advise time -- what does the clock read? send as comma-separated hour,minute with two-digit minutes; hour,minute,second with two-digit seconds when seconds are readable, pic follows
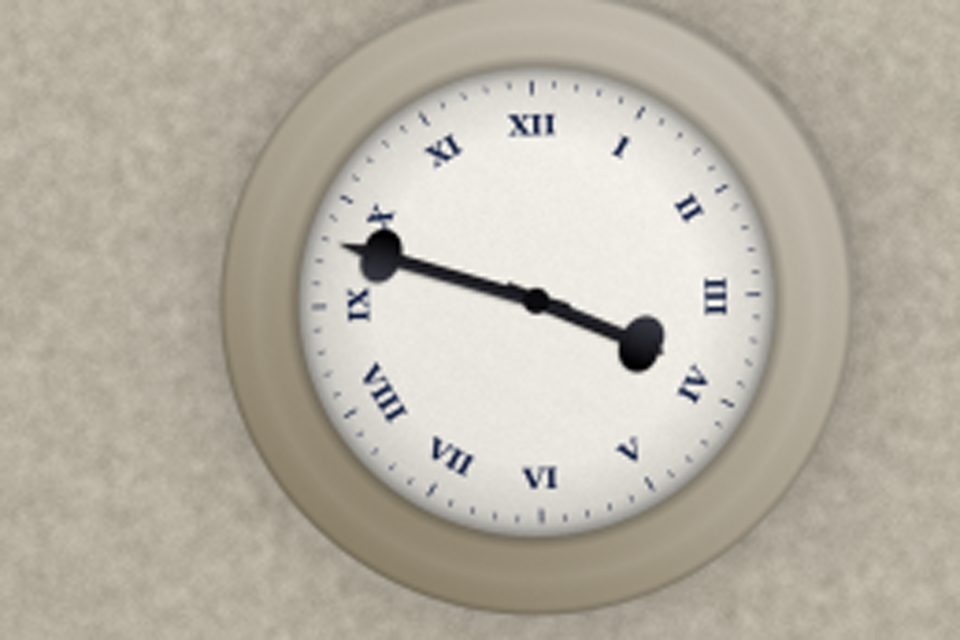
3,48
